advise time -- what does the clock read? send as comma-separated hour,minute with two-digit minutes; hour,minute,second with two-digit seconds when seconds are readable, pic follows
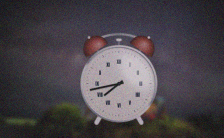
7,43
